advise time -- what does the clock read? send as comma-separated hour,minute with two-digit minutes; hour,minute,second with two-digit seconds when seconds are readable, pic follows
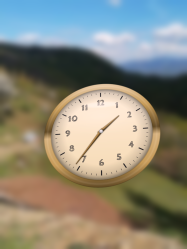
1,36
